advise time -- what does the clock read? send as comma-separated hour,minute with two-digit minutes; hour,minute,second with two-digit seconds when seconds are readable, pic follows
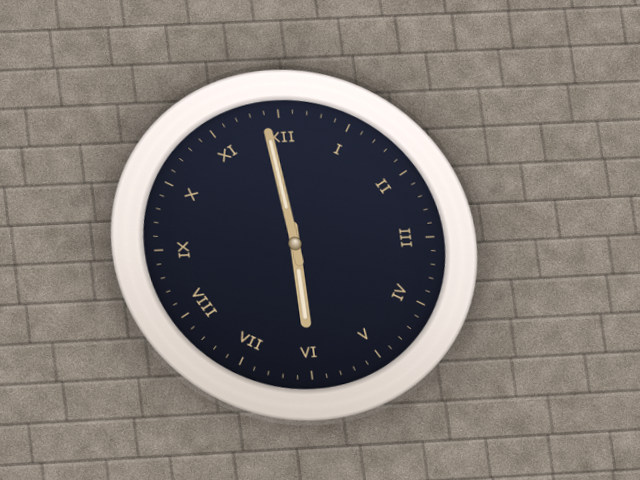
5,59
